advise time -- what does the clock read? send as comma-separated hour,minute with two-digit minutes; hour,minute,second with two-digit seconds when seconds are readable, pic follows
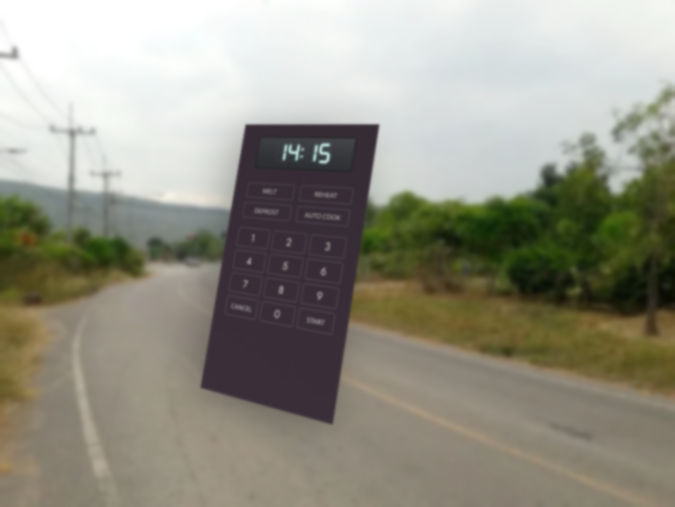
14,15
